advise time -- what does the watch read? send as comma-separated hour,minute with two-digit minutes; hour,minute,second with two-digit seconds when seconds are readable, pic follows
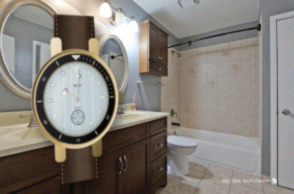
10,01
